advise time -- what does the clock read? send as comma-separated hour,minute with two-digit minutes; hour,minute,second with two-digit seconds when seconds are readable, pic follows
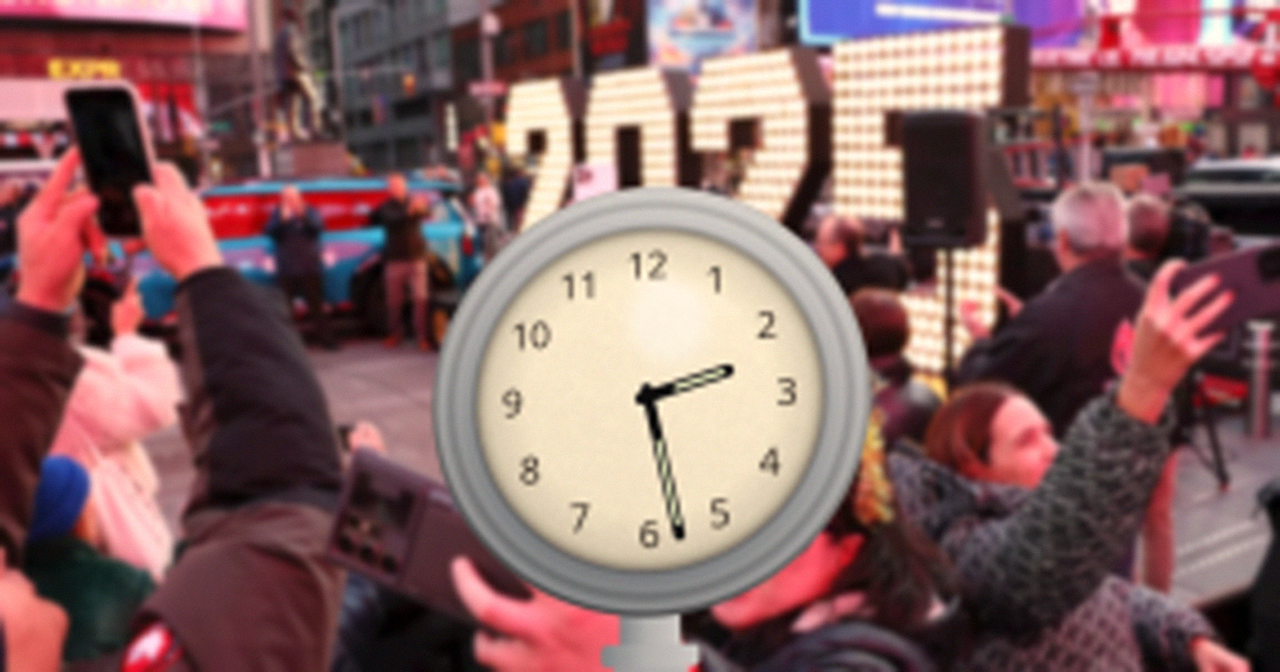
2,28
